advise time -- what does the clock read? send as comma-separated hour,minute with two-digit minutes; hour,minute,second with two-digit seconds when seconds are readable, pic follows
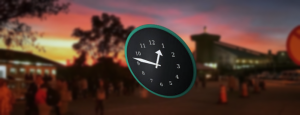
12,47
